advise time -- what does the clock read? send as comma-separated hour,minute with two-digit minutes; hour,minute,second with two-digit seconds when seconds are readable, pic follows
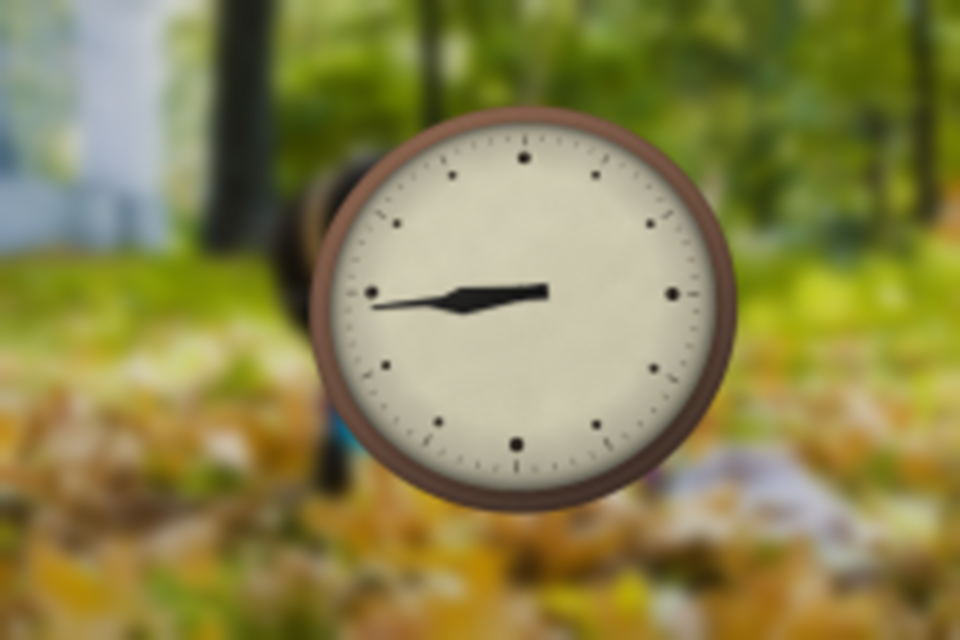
8,44
